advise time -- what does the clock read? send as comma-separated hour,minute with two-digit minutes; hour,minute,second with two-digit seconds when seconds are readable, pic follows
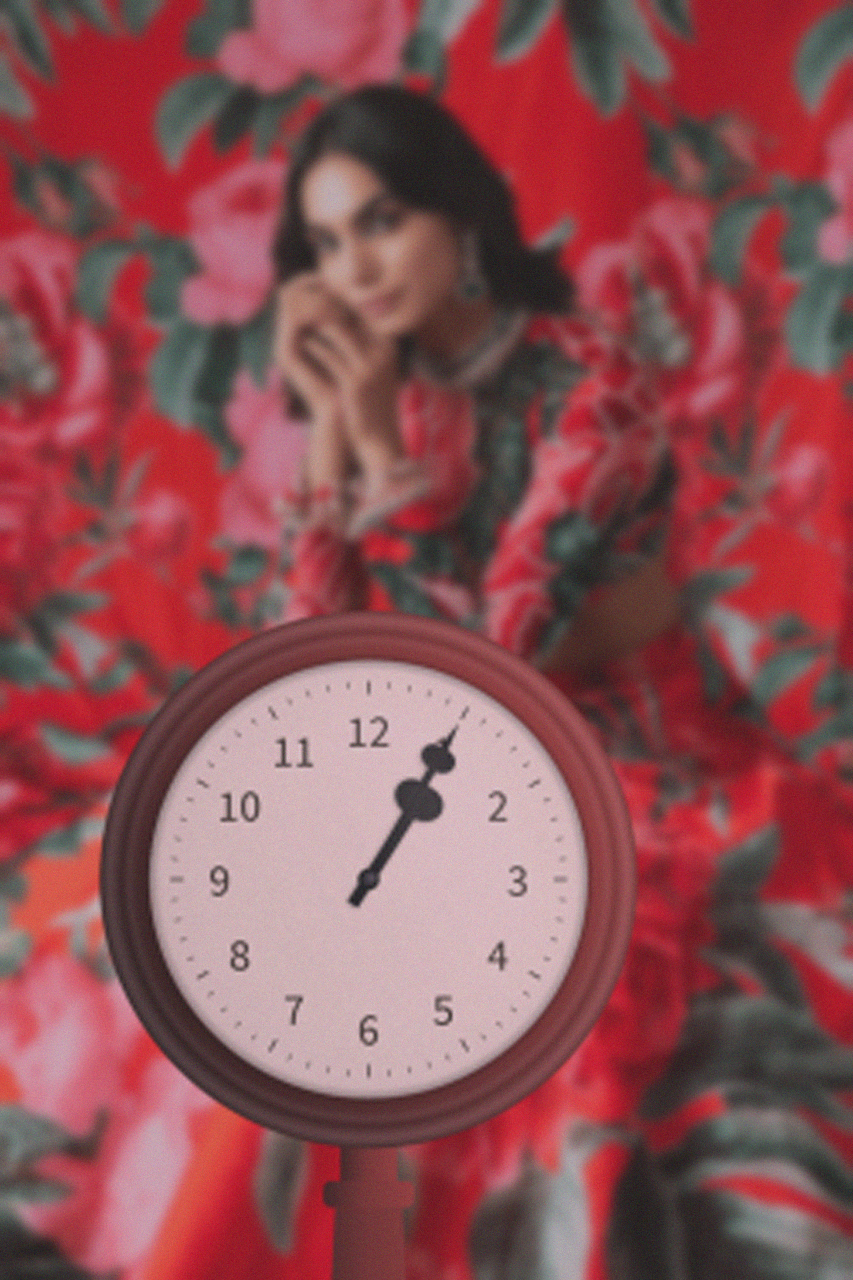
1,05
